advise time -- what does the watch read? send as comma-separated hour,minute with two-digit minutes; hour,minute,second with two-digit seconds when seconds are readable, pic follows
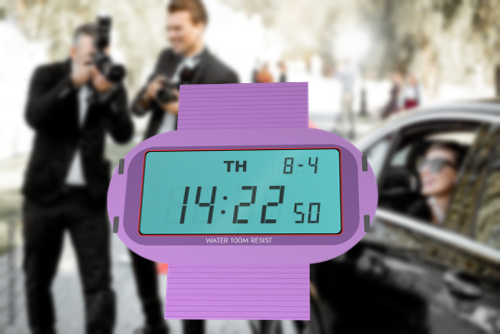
14,22,50
